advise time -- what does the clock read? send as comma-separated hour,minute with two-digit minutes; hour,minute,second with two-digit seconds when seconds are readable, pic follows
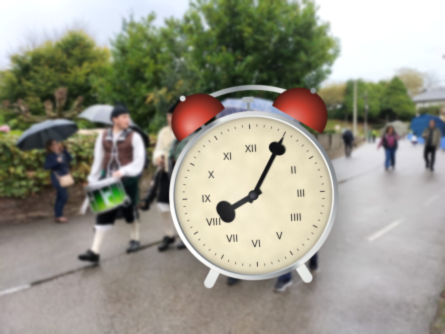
8,05
